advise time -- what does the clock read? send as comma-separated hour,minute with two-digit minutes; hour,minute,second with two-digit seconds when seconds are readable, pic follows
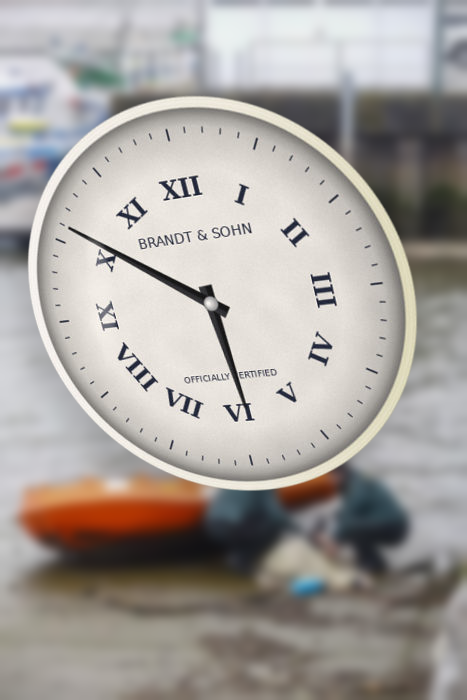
5,51
